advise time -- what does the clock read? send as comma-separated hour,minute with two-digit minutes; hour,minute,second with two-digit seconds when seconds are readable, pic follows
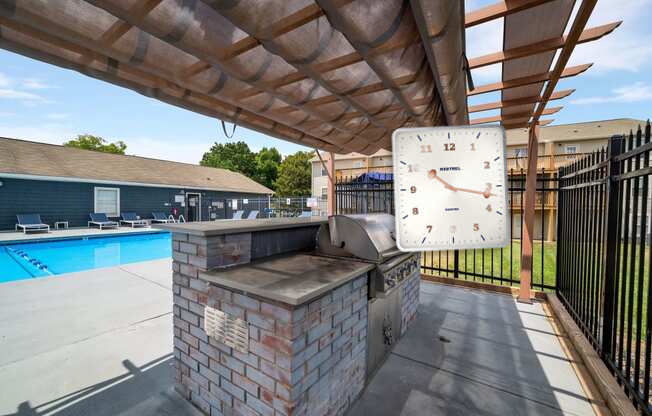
10,17
